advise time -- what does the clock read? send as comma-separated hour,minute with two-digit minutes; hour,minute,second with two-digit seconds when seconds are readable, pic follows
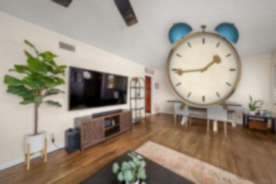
1,44
